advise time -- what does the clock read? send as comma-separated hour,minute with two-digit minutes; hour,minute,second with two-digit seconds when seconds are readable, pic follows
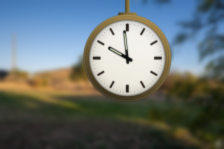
9,59
